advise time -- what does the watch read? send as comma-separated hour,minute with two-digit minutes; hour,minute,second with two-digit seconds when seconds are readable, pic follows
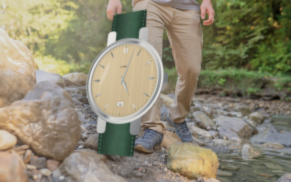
5,03
